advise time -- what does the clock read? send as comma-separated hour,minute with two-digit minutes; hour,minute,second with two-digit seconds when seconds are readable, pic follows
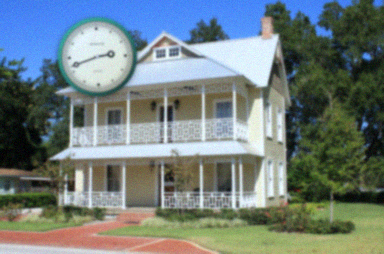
2,42
